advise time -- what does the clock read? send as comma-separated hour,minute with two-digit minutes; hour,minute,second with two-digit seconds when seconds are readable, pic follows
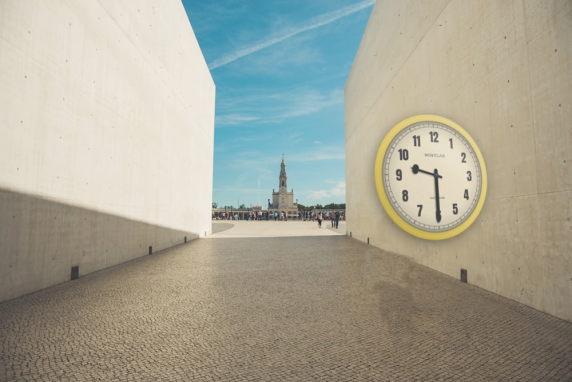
9,30
